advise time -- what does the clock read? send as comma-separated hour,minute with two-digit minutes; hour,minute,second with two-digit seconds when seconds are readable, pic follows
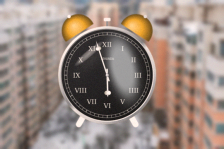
5,57
